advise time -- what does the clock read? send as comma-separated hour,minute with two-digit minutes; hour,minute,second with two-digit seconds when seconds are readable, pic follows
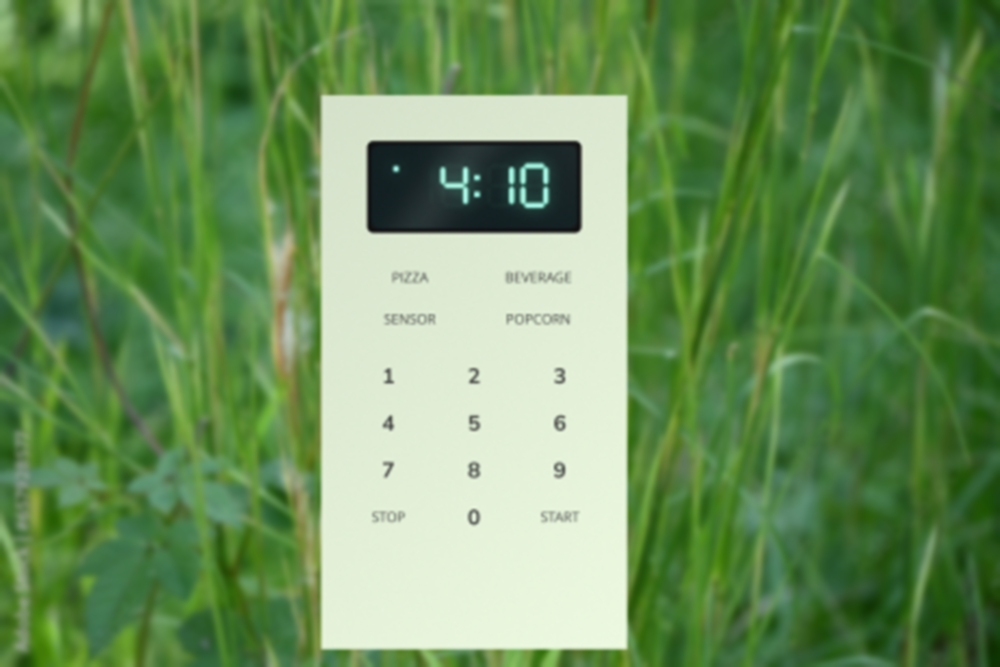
4,10
